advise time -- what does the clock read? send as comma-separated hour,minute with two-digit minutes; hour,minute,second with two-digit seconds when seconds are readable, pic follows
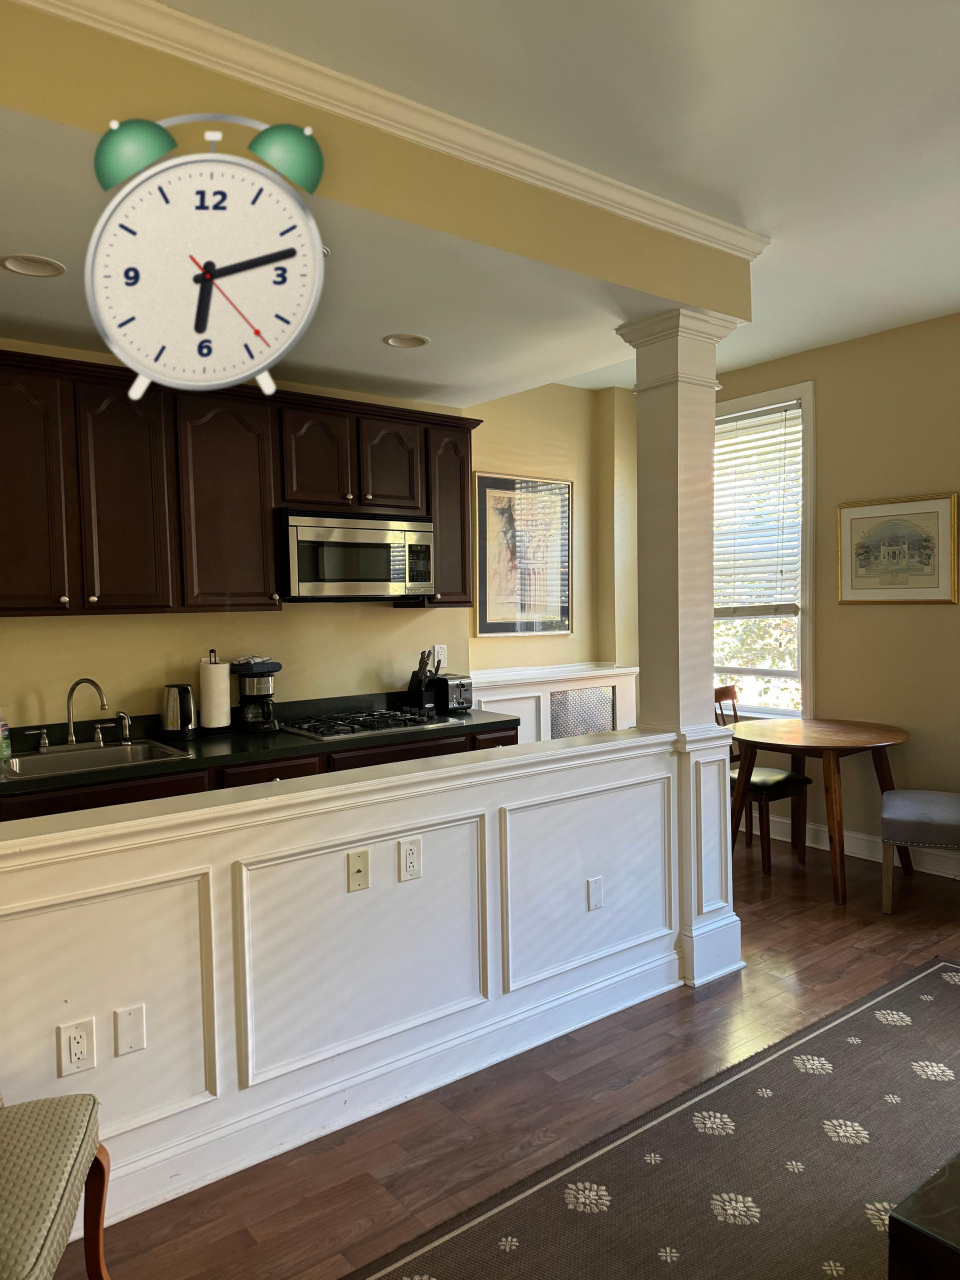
6,12,23
